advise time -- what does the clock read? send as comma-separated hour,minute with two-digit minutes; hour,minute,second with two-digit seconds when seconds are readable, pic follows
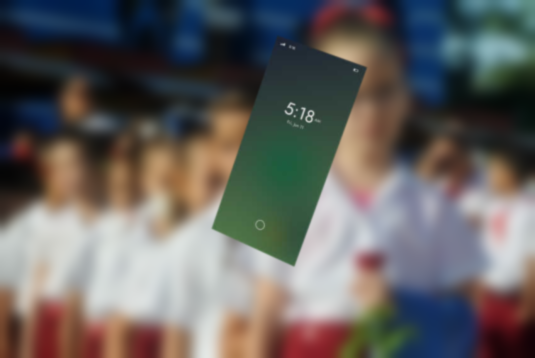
5,18
